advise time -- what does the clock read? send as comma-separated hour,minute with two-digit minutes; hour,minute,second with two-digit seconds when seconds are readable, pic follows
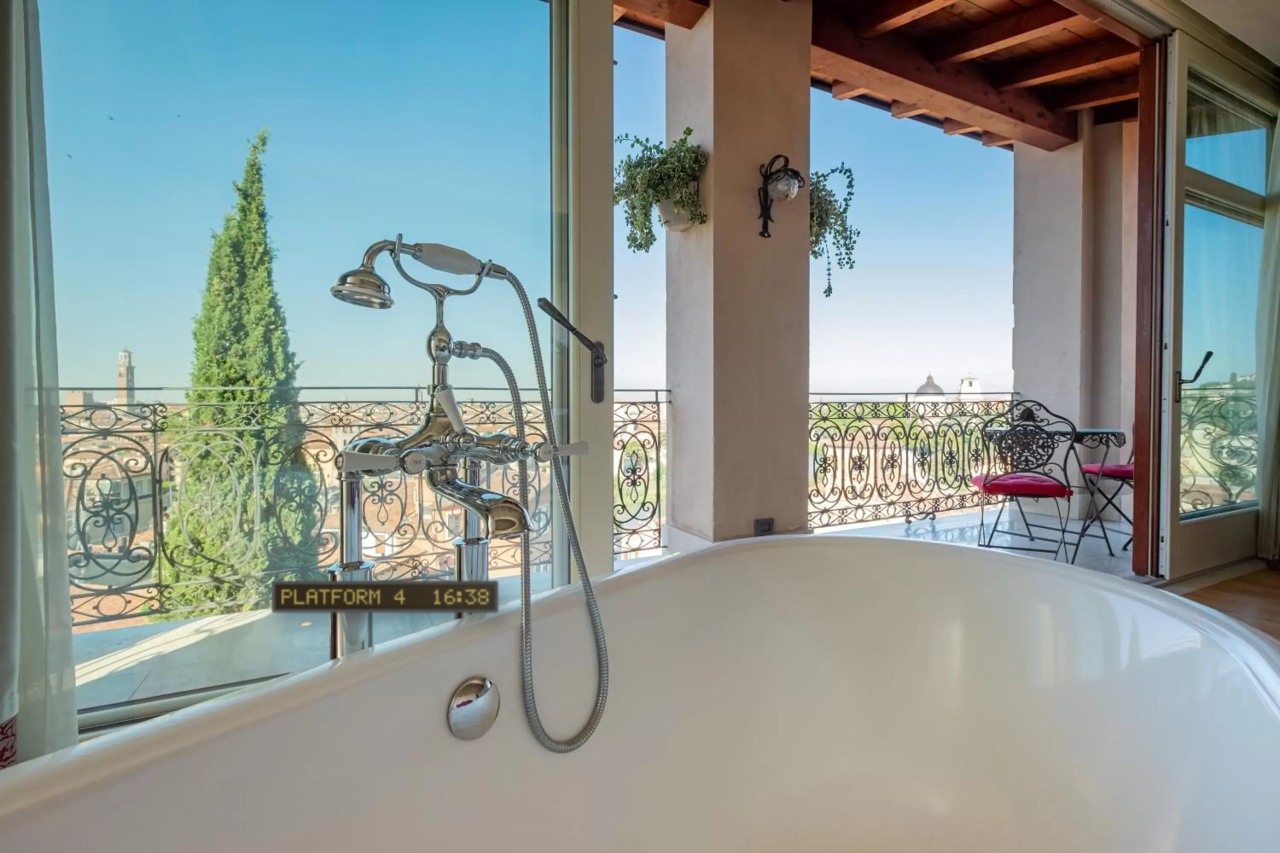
16,38
